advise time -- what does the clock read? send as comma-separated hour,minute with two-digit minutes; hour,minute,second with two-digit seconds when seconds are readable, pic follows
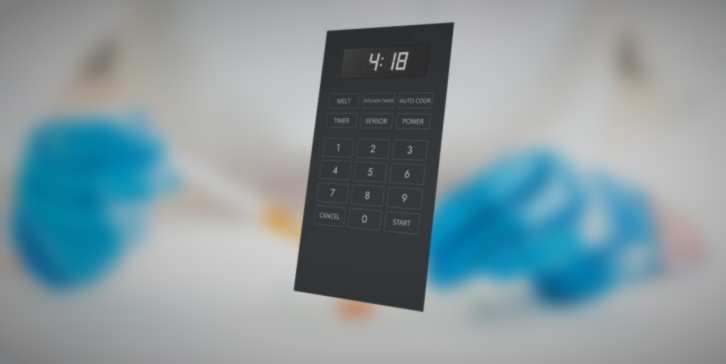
4,18
